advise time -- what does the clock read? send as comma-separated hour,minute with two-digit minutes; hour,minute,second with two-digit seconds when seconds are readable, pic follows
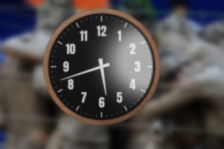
5,42
